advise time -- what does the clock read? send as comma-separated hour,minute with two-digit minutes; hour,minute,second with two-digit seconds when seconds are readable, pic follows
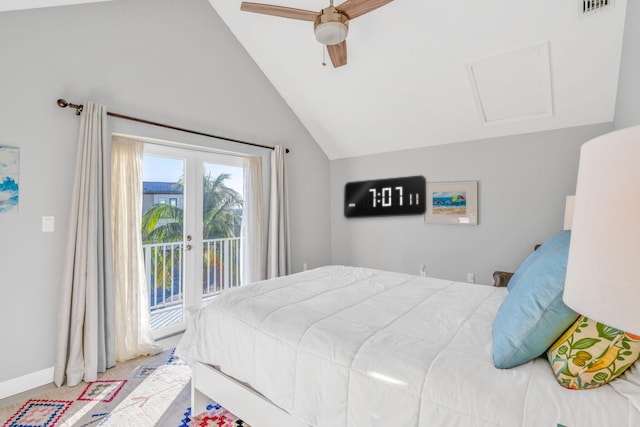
7,07,11
